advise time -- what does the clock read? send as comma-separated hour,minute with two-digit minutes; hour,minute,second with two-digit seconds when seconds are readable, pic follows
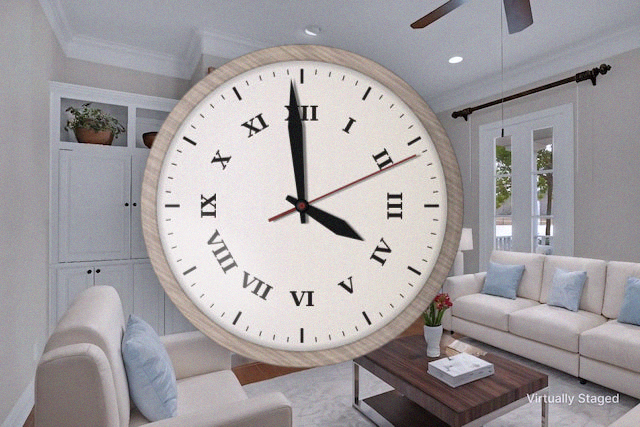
3,59,11
